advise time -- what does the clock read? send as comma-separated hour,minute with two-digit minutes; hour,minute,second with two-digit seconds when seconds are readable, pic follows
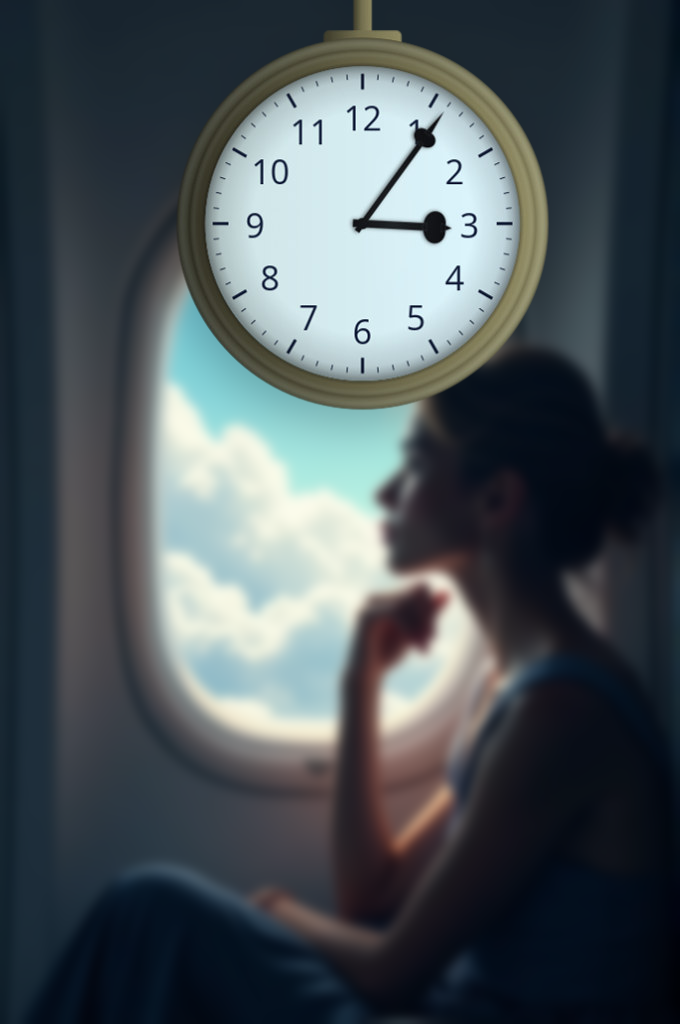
3,06
